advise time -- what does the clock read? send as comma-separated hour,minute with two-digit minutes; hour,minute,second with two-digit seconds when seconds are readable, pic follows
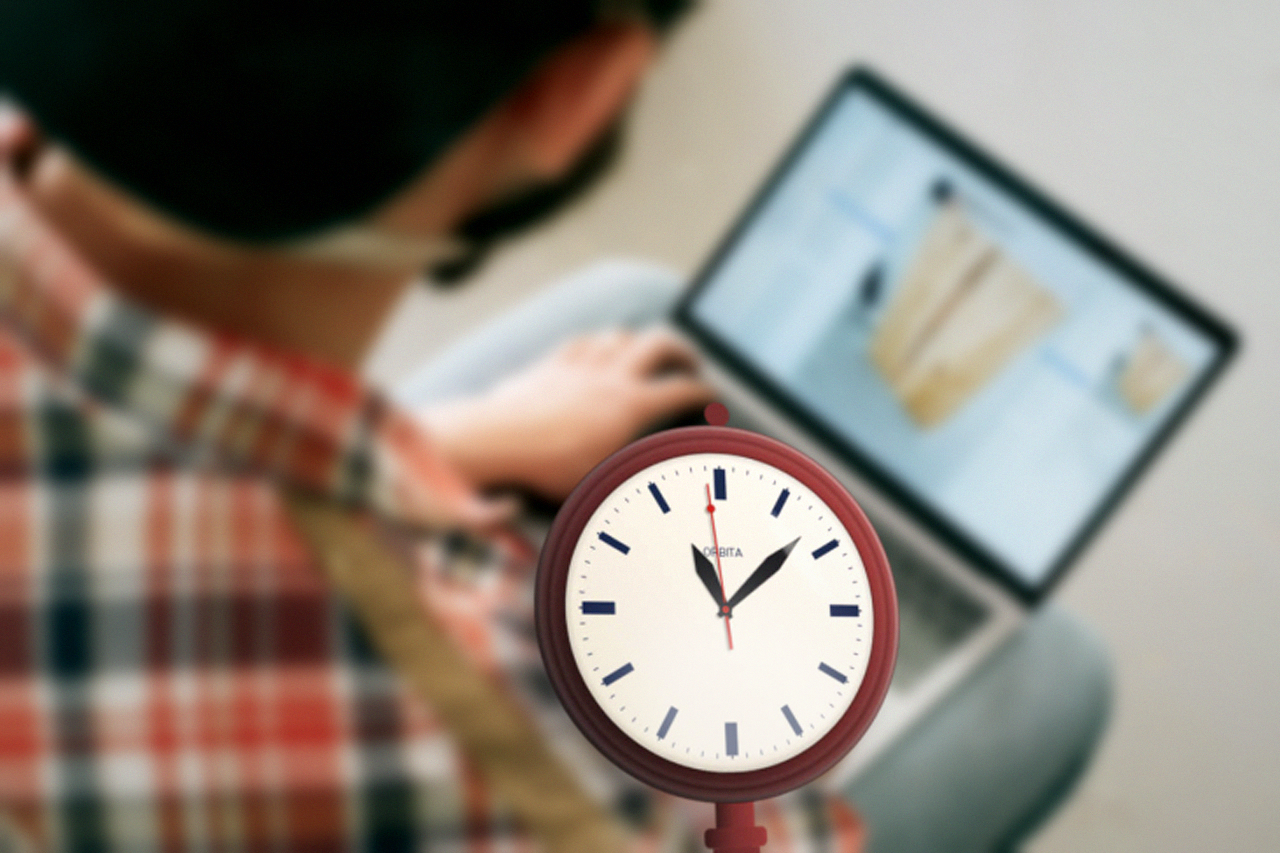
11,07,59
